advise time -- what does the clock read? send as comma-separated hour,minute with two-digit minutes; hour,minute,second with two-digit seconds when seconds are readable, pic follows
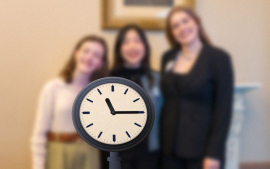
11,15
